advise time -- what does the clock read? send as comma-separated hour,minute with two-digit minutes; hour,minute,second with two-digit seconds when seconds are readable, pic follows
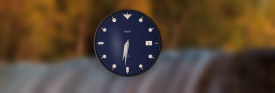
6,31
